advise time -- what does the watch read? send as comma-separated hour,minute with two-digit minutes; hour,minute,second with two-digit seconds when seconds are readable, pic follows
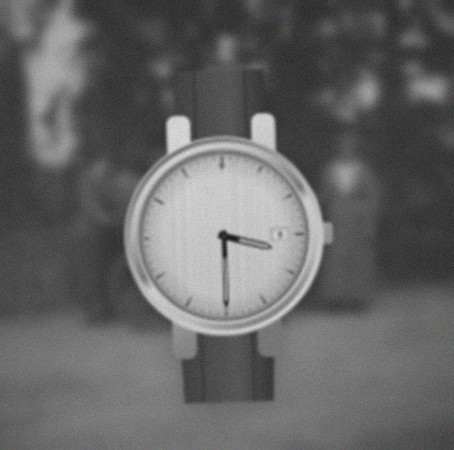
3,30
